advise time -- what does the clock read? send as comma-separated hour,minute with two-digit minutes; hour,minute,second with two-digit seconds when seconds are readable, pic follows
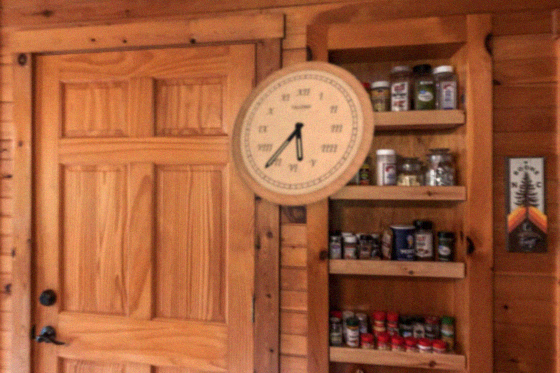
5,36
